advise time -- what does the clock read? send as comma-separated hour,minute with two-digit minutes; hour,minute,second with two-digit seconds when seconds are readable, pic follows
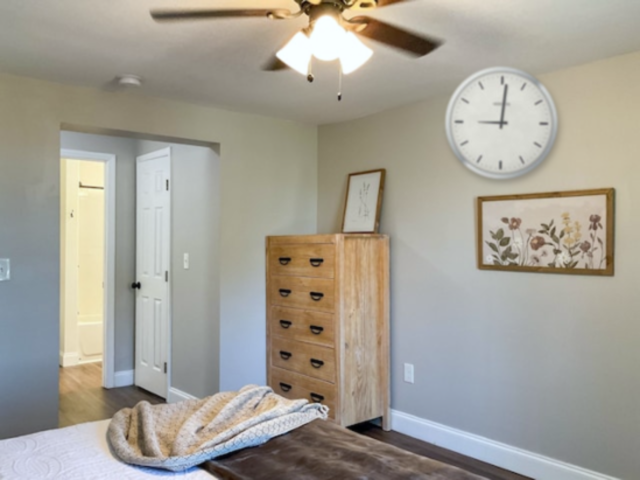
9,01
